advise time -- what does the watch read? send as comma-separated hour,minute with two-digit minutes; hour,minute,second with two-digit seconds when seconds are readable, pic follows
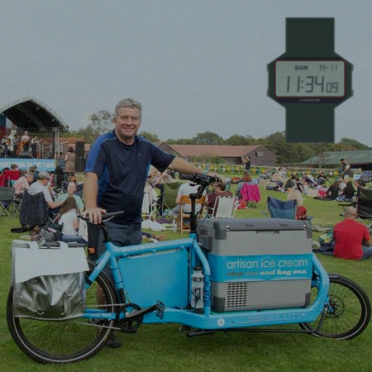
11,34,09
